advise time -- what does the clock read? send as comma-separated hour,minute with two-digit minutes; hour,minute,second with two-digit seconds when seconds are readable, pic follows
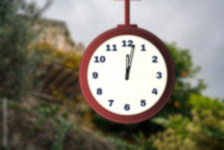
12,02
